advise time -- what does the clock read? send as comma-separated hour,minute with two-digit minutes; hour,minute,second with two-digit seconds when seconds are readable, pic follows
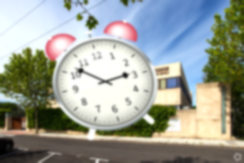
2,52
